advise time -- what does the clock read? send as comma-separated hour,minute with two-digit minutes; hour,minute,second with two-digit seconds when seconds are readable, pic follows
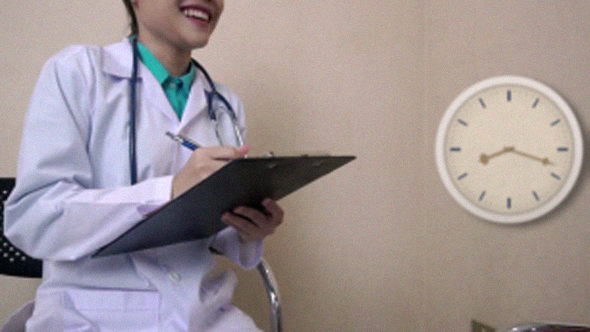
8,18
